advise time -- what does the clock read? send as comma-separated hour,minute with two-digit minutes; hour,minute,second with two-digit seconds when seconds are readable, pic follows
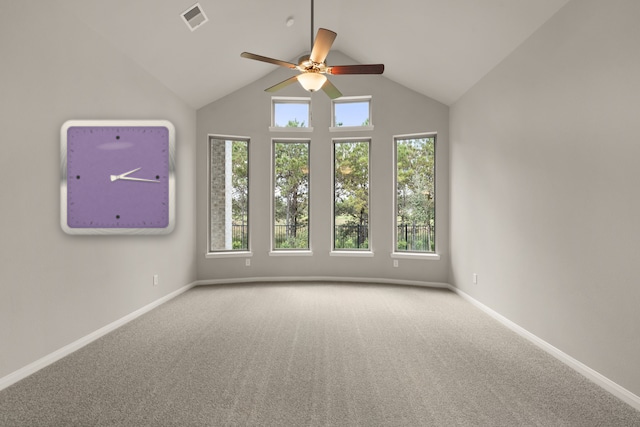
2,16
